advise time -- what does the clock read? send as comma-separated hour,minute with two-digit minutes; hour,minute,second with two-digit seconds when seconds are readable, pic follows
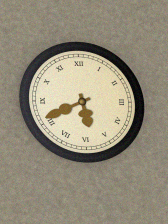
5,41
